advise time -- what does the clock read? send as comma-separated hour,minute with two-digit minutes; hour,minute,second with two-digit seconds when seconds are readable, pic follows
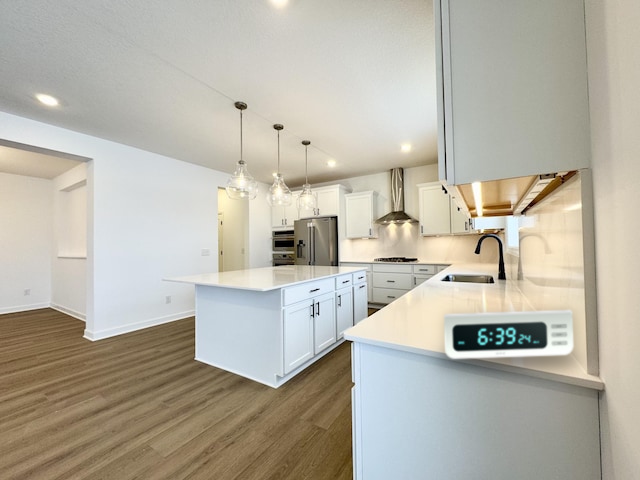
6,39
